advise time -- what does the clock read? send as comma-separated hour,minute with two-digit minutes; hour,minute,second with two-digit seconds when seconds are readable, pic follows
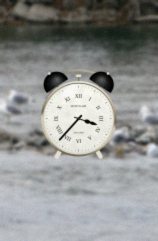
3,37
